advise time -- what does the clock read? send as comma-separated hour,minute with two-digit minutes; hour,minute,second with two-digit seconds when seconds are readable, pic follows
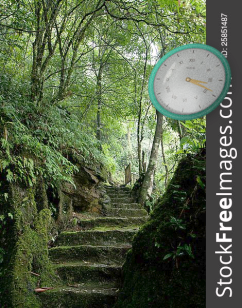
3,19
